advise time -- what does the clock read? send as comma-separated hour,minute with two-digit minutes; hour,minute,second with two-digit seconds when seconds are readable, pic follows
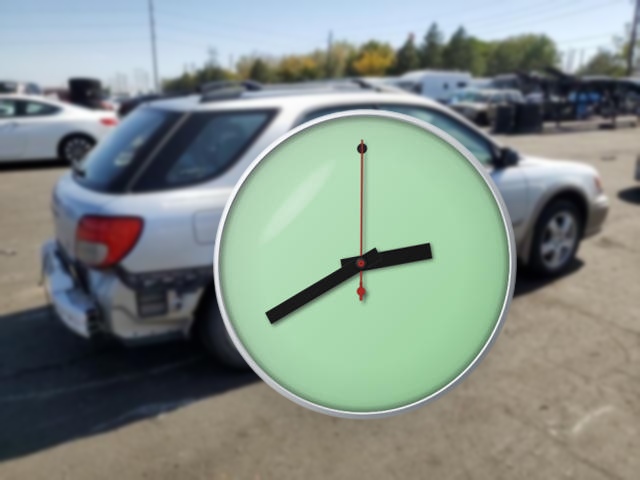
2,40,00
